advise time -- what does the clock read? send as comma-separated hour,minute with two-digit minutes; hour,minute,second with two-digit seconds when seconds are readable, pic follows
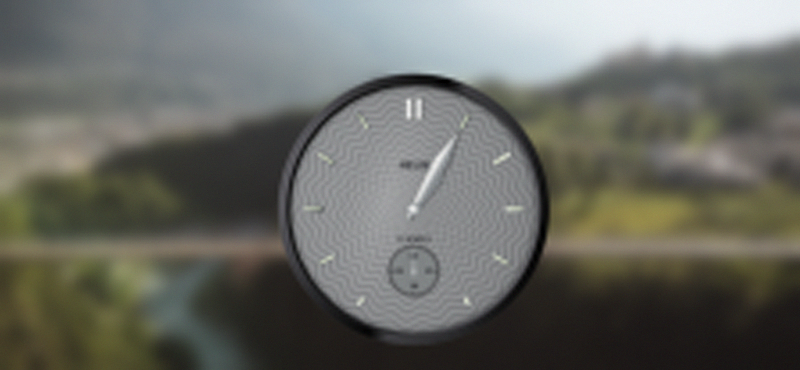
1,05
